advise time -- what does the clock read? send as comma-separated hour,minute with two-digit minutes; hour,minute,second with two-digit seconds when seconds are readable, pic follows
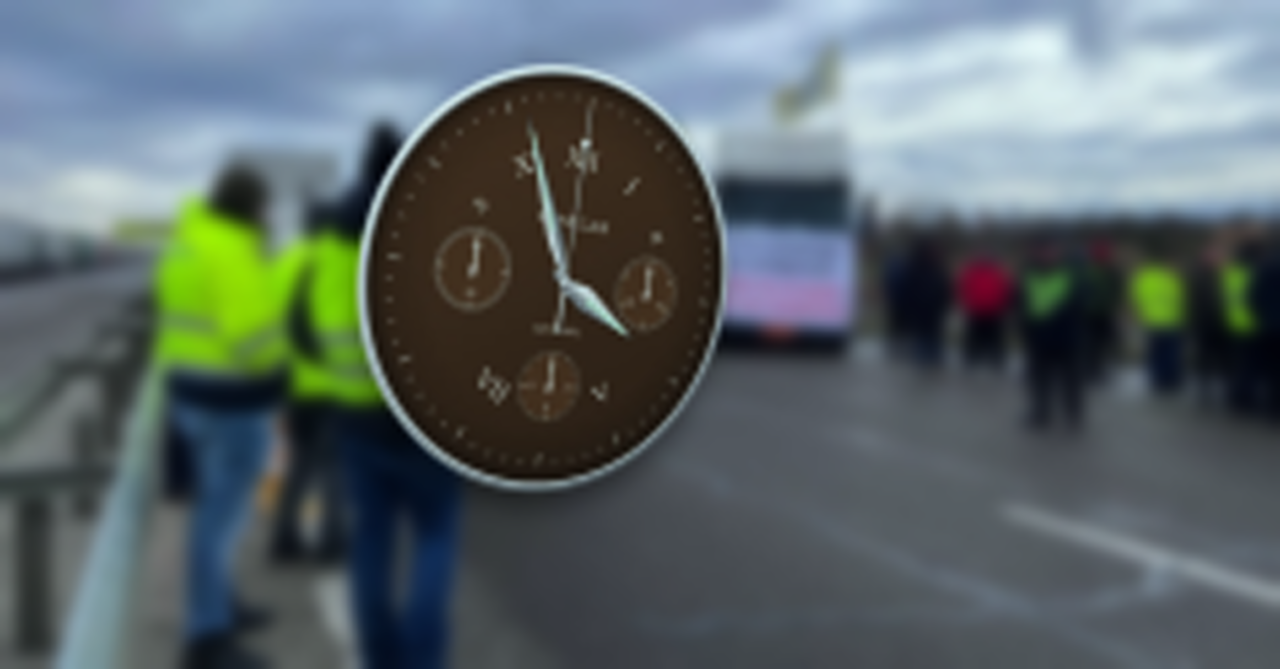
3,56
